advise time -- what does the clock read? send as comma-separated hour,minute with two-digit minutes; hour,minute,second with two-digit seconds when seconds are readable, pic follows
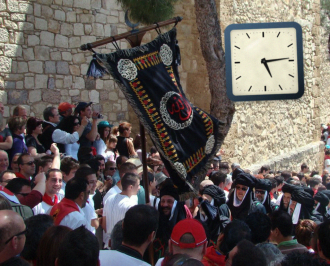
5,14
